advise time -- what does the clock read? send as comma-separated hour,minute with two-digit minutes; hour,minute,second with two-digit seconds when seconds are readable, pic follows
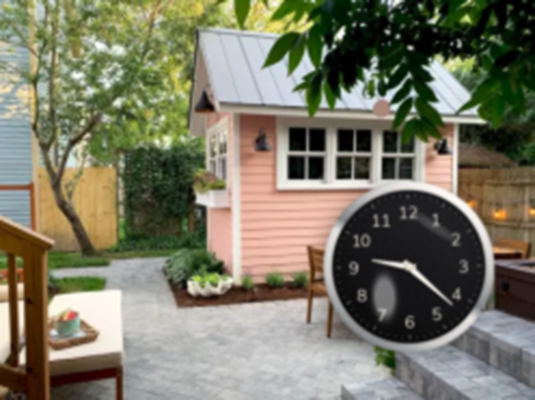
9,22
